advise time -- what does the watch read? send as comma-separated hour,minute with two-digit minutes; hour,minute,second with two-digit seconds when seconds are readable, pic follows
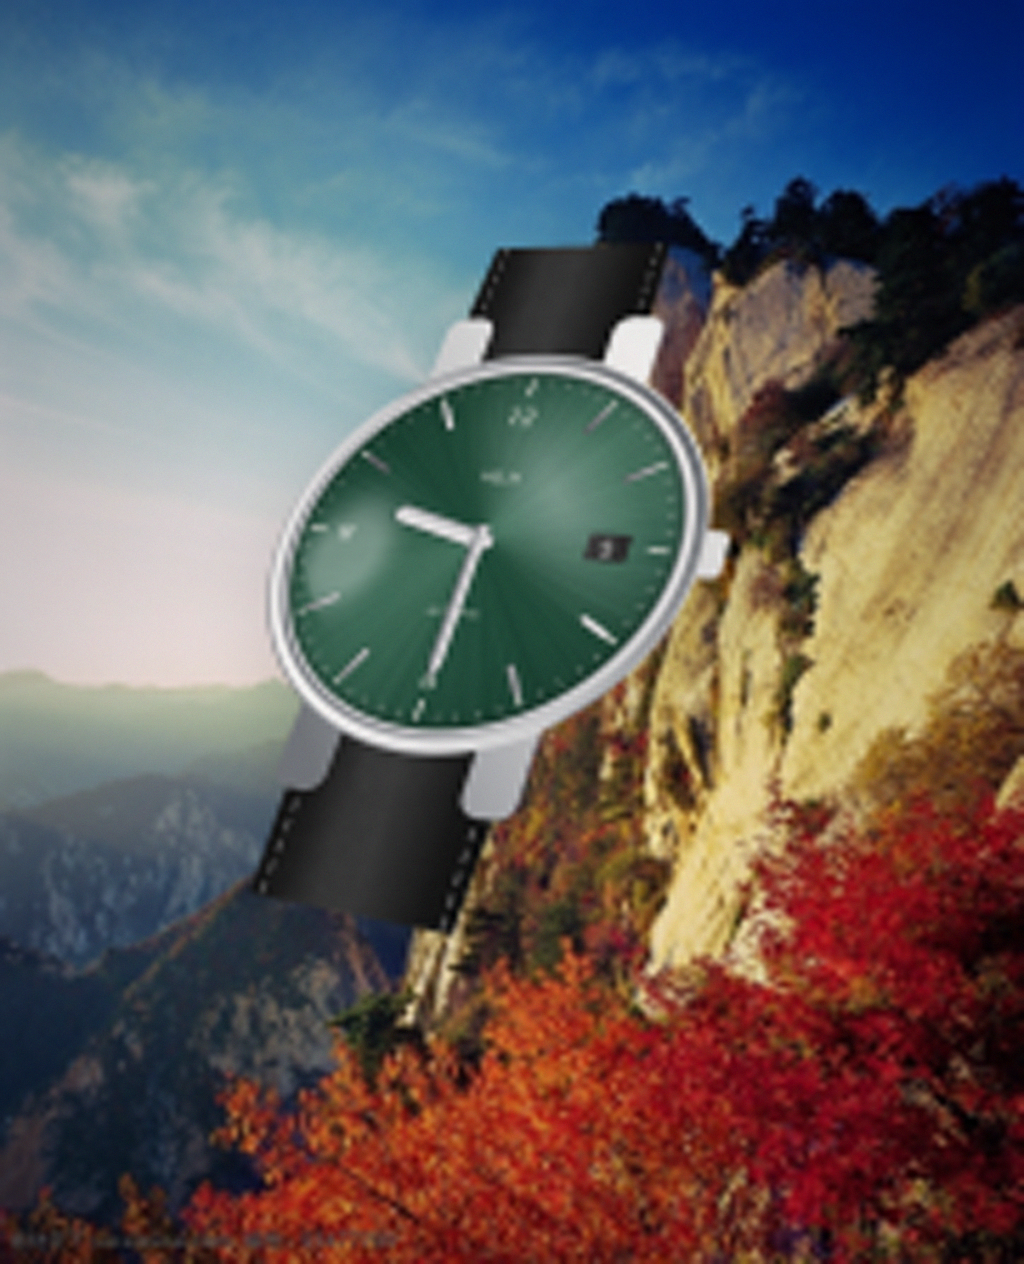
9,30
